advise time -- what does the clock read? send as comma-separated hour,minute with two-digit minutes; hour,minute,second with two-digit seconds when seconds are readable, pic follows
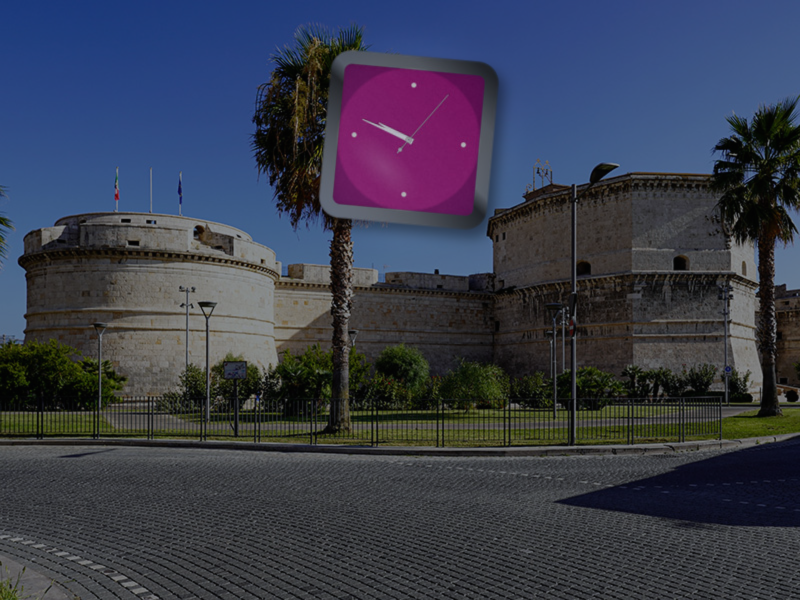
9,48,06
